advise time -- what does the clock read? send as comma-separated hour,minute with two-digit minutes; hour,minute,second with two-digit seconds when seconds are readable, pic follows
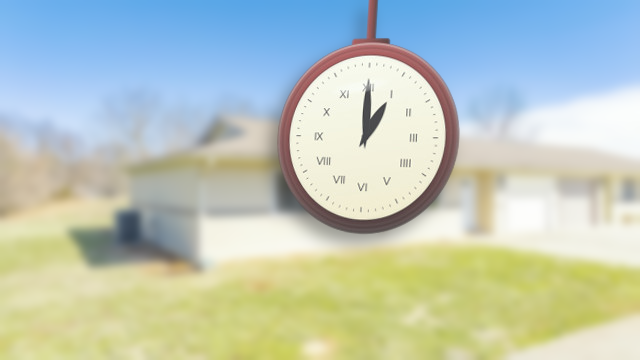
1,00
